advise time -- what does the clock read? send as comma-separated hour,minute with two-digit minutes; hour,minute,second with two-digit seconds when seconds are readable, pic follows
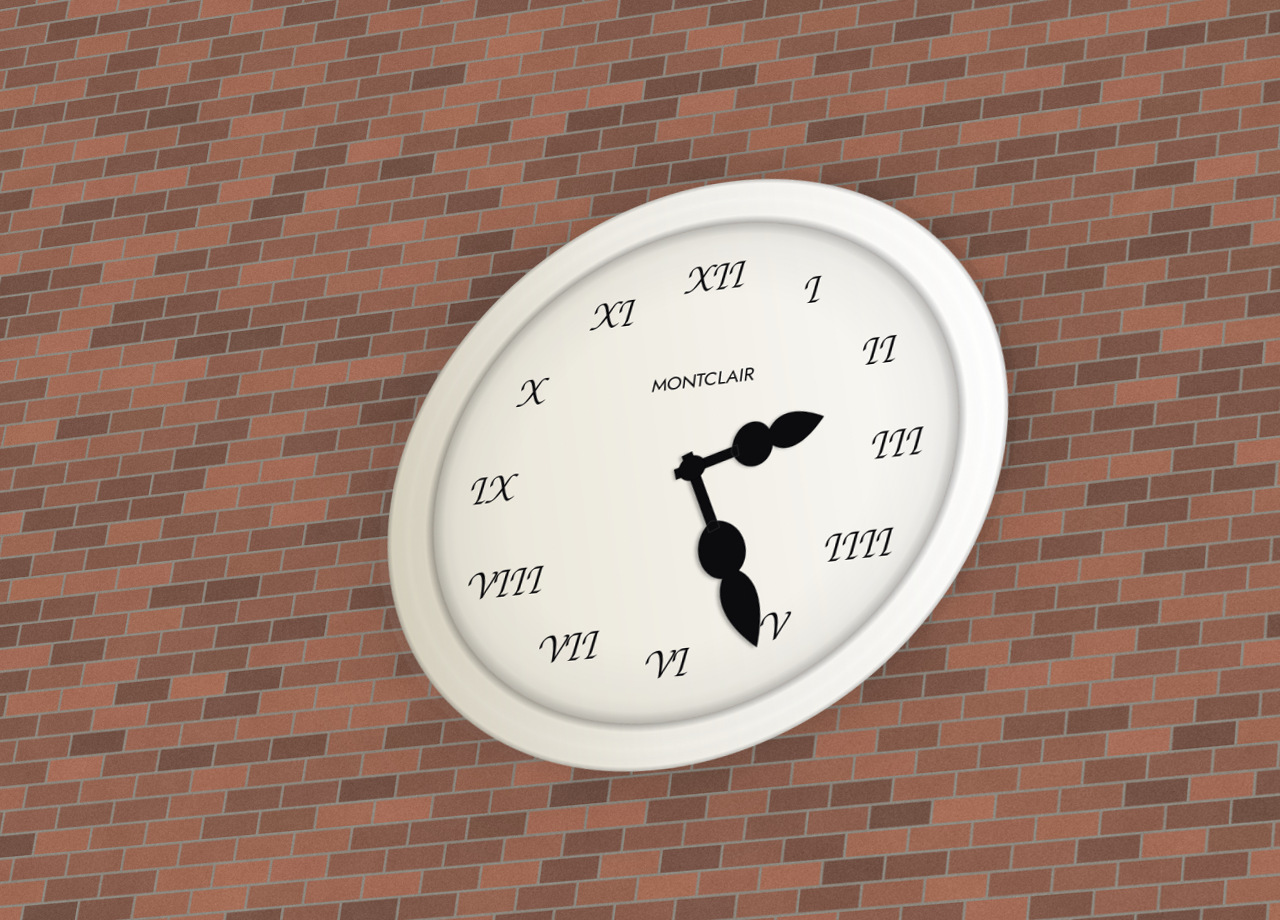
2,26
